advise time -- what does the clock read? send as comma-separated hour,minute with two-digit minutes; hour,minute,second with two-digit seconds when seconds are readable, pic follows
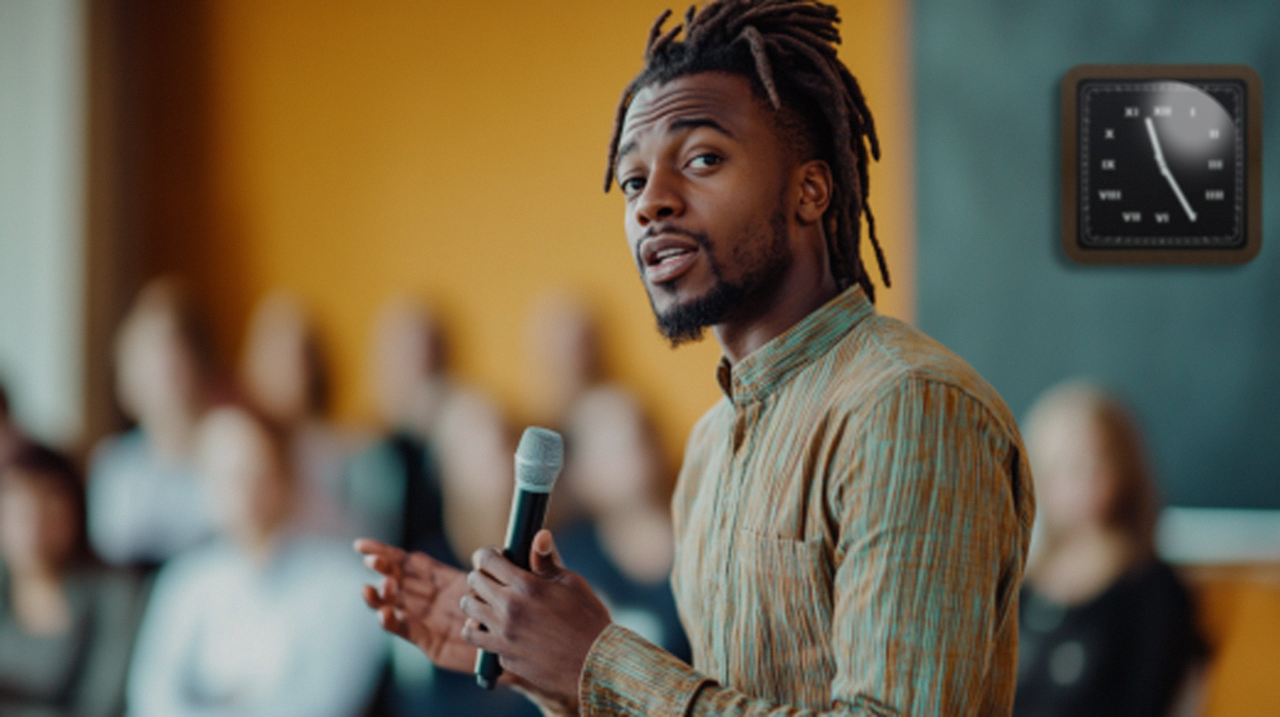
11,25
